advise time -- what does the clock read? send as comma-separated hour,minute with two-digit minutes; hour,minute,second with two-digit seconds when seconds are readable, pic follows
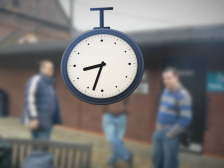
8,33
